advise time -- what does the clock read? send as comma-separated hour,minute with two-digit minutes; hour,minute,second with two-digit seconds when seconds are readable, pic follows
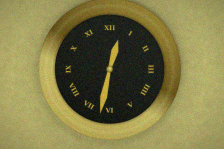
12,32
